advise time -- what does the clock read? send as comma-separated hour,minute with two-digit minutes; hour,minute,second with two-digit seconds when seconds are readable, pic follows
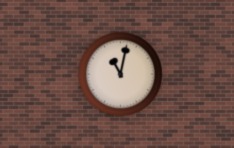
11,02
